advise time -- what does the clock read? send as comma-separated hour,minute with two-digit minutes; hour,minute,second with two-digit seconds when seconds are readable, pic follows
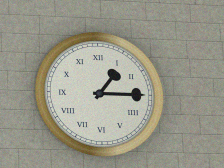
1,15
